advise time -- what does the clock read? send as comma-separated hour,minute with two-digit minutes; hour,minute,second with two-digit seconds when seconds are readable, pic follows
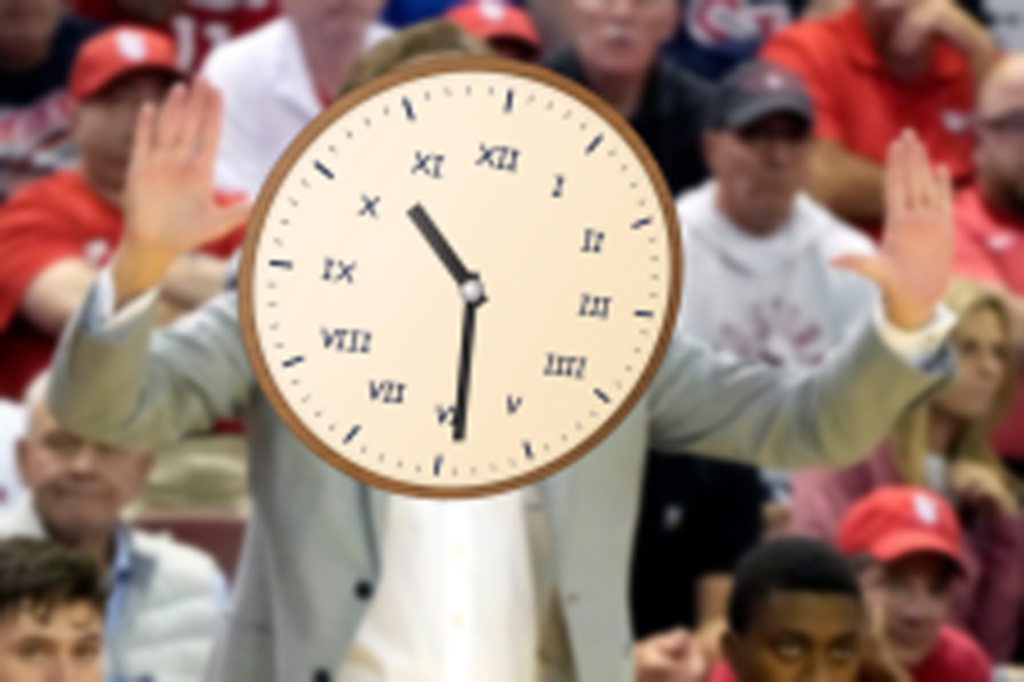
10,29
